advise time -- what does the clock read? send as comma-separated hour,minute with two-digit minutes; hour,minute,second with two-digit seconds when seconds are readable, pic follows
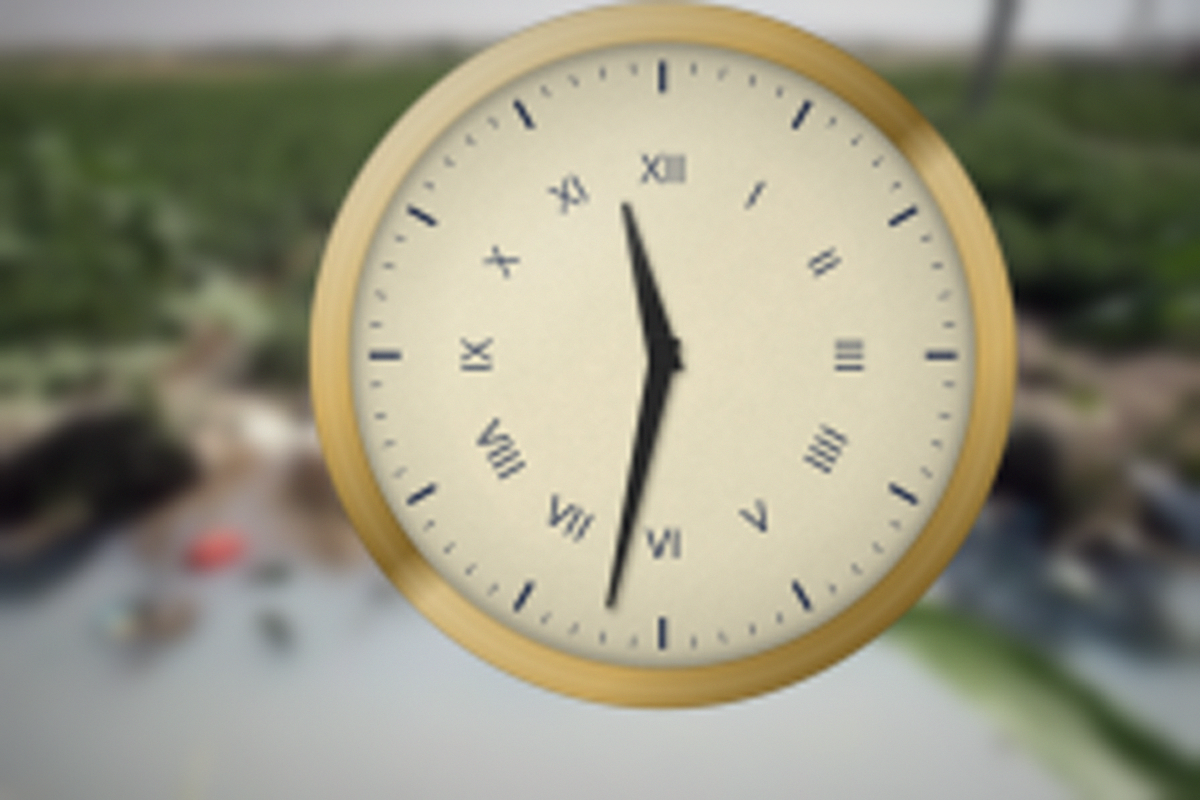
11,32
